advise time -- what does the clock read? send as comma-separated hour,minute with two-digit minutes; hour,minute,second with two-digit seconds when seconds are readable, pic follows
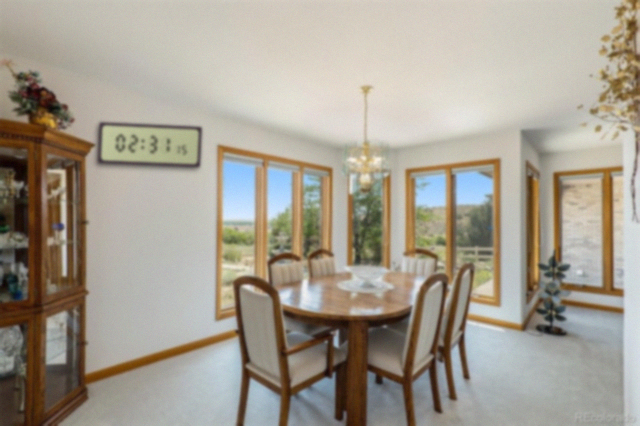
2,31
